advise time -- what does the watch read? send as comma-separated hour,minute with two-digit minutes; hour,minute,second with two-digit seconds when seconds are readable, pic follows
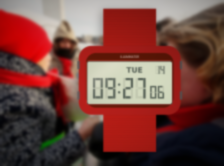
9,27,06
